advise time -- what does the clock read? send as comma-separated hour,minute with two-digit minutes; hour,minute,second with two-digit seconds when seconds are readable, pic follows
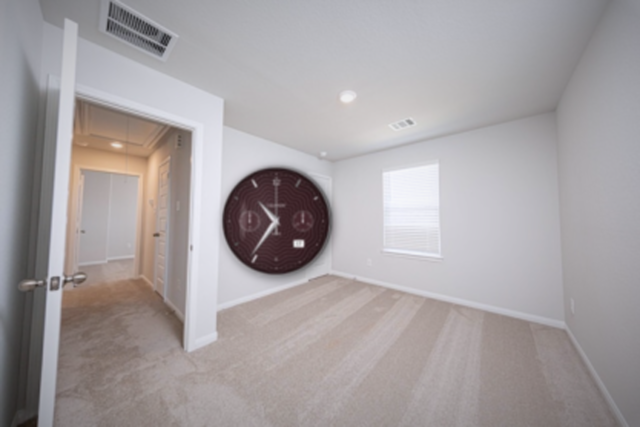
10,36
